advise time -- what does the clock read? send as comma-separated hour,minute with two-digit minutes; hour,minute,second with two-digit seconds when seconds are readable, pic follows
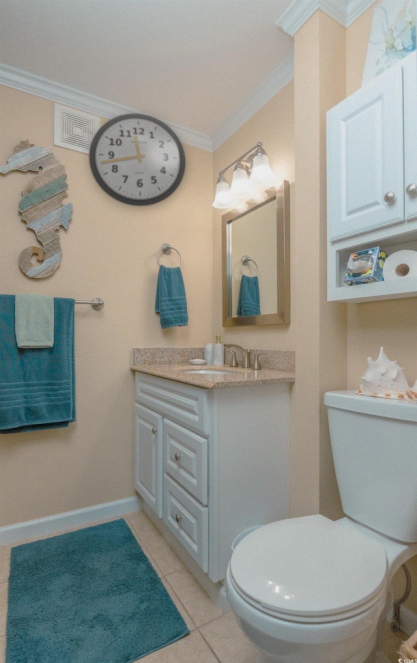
11,43
